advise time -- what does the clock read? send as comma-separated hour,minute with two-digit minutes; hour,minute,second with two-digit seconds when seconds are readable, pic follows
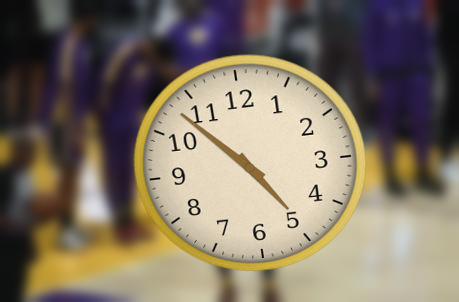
4,53
